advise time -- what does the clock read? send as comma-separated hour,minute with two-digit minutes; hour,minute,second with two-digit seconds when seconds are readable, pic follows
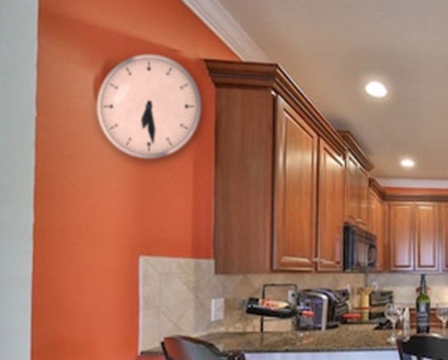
6,29
